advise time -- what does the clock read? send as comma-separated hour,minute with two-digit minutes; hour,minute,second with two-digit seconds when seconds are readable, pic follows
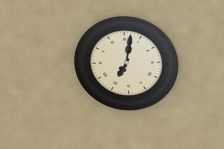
7,02
